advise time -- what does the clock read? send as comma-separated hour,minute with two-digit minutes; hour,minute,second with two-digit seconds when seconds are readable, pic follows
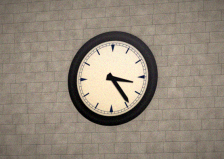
3,24
